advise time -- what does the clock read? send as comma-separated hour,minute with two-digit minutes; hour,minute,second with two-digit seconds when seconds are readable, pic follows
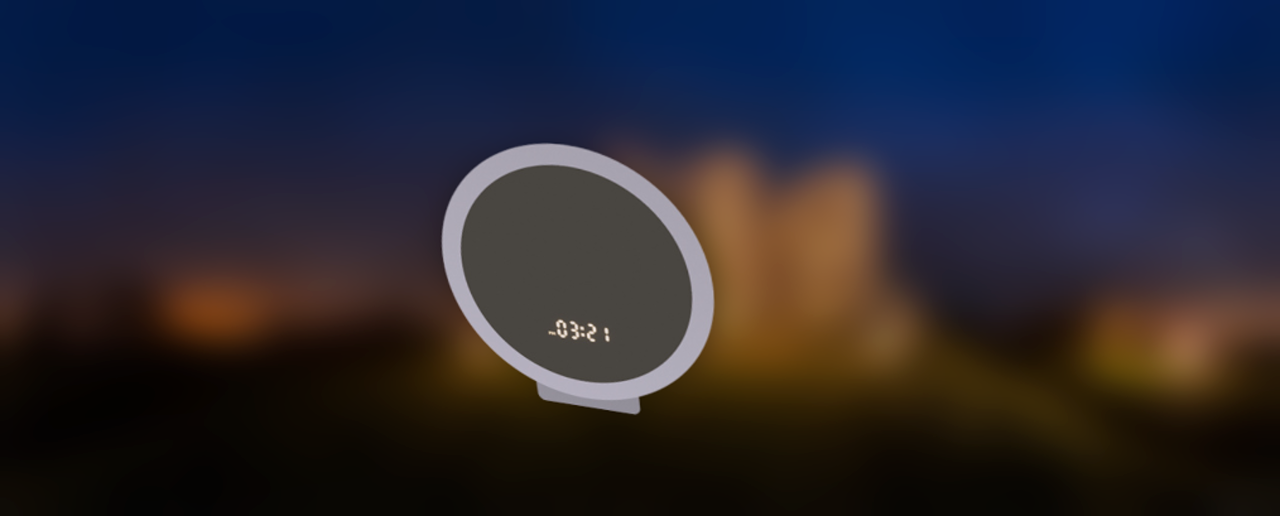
3,21
